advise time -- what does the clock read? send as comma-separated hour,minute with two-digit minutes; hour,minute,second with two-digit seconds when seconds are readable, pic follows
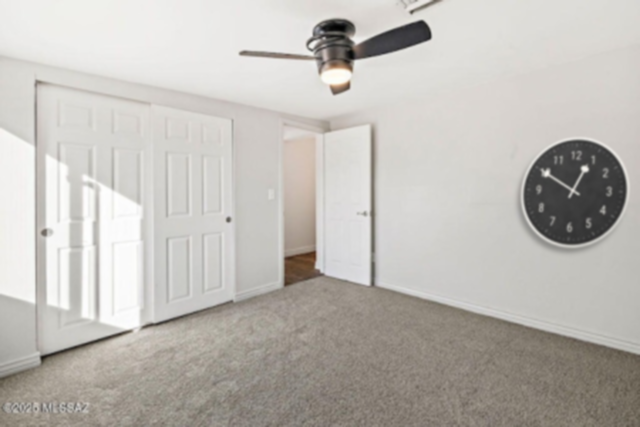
12,50
